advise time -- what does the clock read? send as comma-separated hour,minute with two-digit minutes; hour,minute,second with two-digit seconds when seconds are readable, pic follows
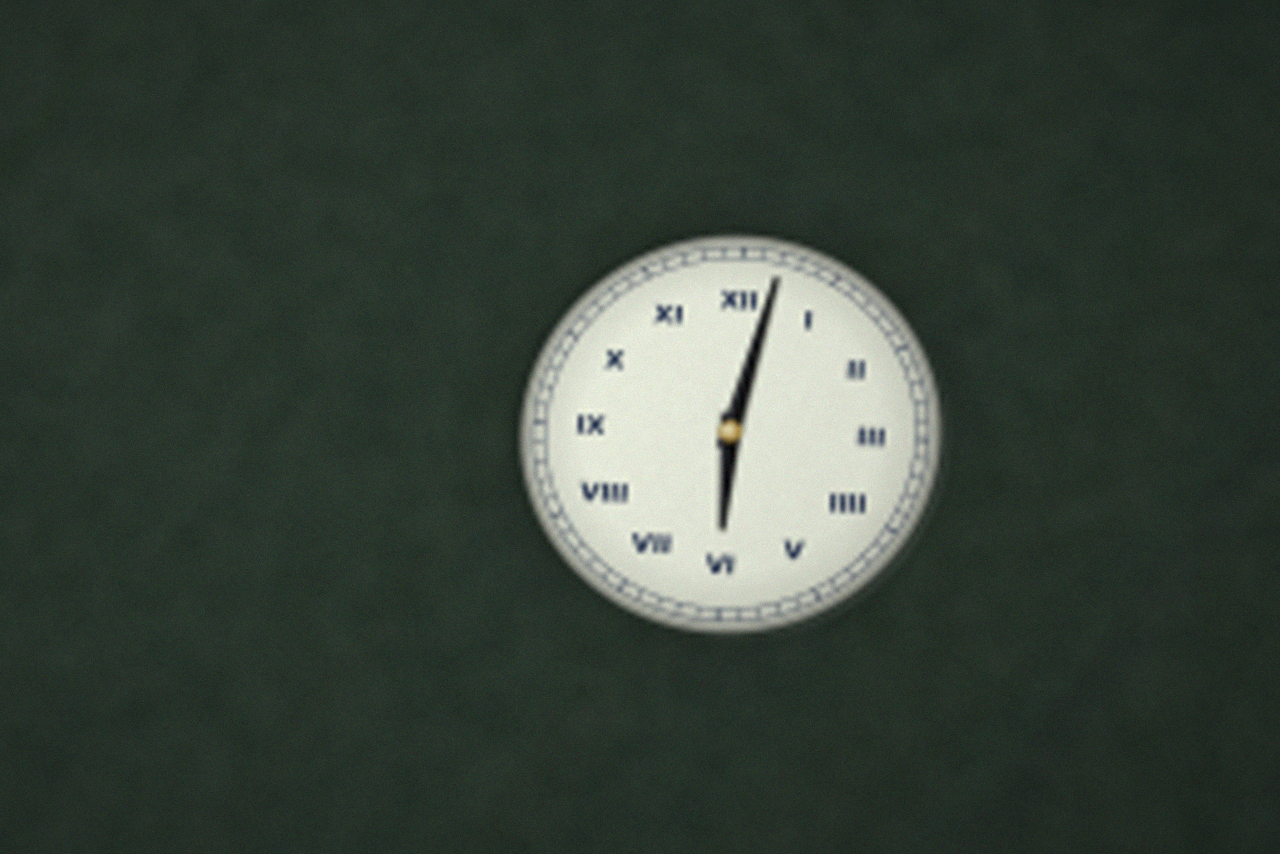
6,02
